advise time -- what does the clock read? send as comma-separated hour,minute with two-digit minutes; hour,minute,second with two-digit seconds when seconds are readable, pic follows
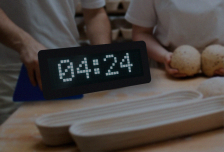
4,24
